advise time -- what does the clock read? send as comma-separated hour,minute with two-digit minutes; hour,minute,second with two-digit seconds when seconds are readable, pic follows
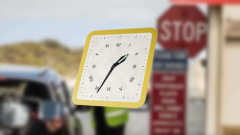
1,34
